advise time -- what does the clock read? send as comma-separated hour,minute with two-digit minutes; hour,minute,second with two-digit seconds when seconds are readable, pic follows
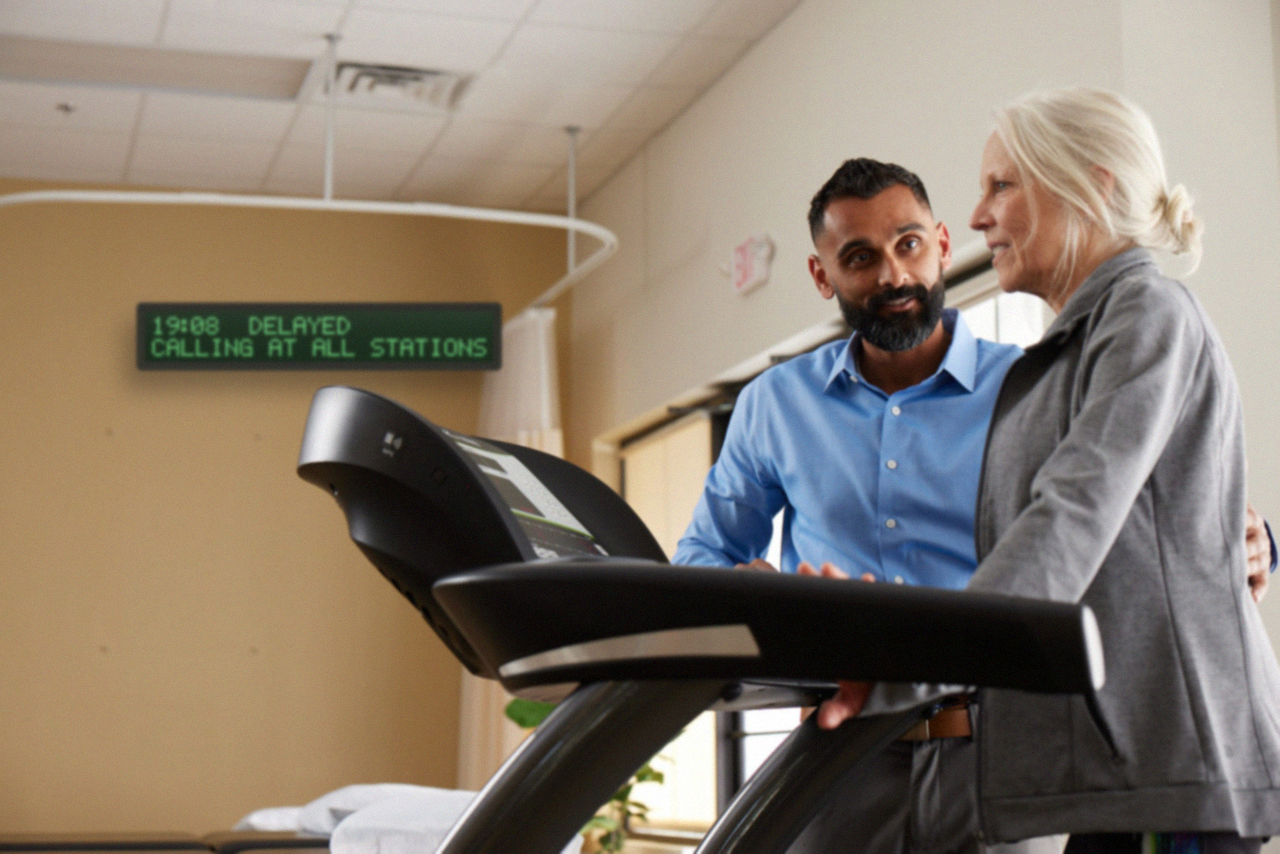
19,08
